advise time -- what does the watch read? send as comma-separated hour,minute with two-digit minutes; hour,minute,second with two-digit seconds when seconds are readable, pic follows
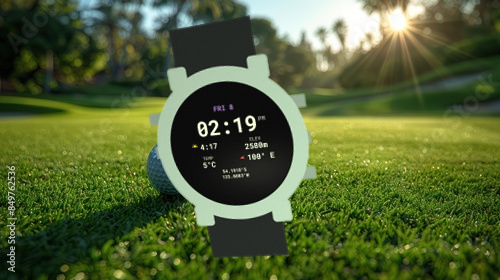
2,19
